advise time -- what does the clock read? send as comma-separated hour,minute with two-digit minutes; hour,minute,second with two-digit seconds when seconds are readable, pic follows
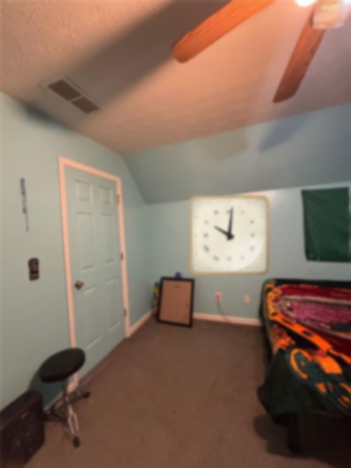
10,01
